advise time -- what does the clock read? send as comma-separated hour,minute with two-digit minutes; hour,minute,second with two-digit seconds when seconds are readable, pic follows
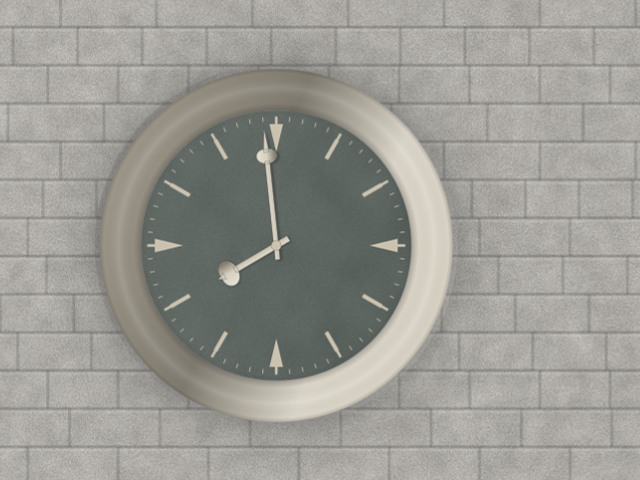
7,59
